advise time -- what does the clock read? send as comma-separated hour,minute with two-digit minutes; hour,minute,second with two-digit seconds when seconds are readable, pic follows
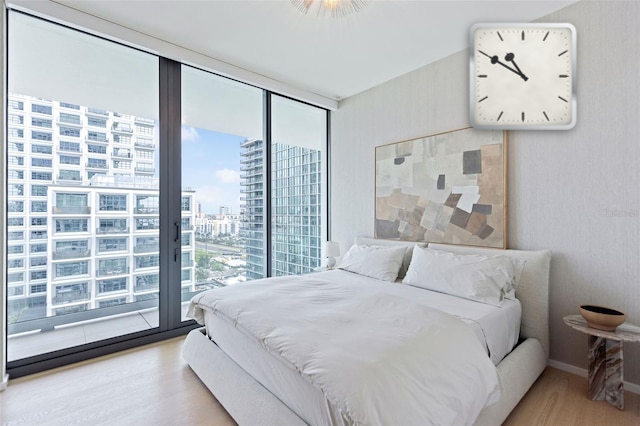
10,50
